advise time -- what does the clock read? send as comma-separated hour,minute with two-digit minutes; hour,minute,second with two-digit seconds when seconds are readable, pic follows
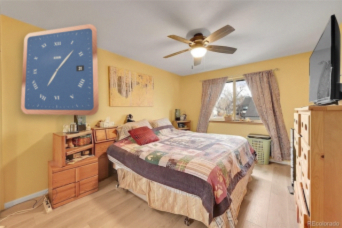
7,07
